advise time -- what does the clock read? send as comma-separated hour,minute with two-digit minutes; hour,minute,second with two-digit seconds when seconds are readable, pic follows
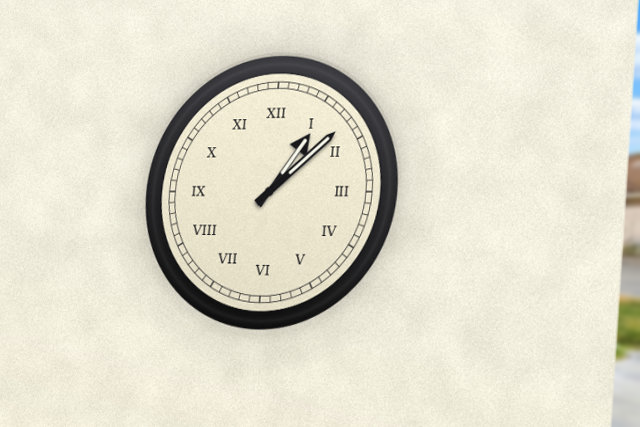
1,08
